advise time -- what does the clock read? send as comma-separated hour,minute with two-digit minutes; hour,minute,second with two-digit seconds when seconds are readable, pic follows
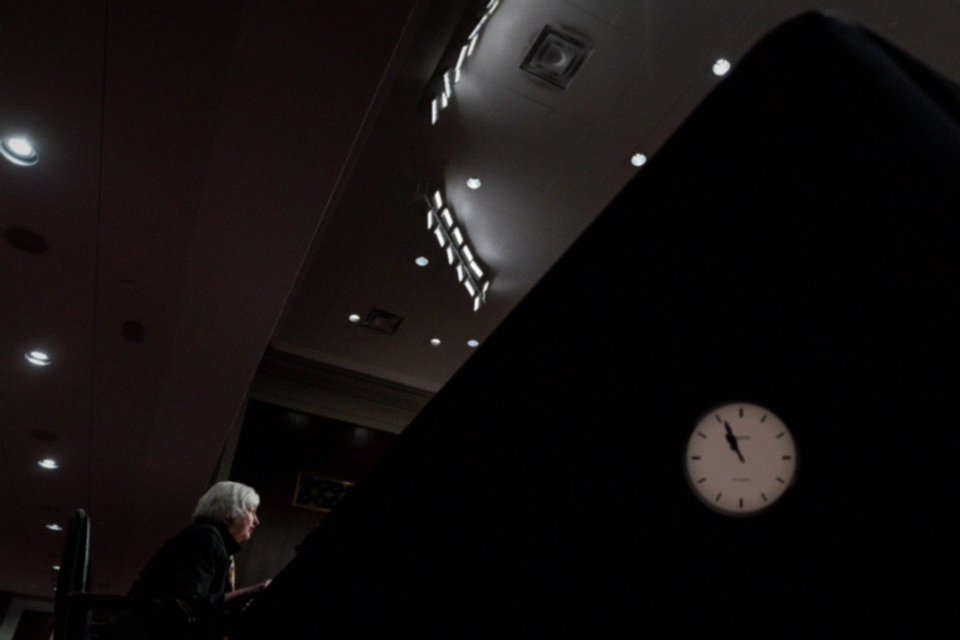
10,56
